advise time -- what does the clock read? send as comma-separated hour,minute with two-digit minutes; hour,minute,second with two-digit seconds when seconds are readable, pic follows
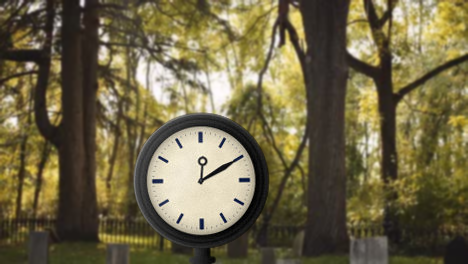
12,10
